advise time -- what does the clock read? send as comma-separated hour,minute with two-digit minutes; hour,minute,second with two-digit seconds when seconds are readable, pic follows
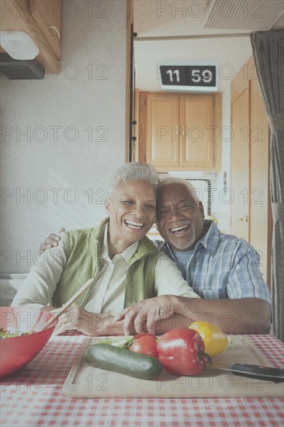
11,59
